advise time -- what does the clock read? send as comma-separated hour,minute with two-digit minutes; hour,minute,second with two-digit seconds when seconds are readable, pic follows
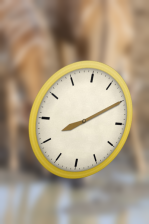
8,10
